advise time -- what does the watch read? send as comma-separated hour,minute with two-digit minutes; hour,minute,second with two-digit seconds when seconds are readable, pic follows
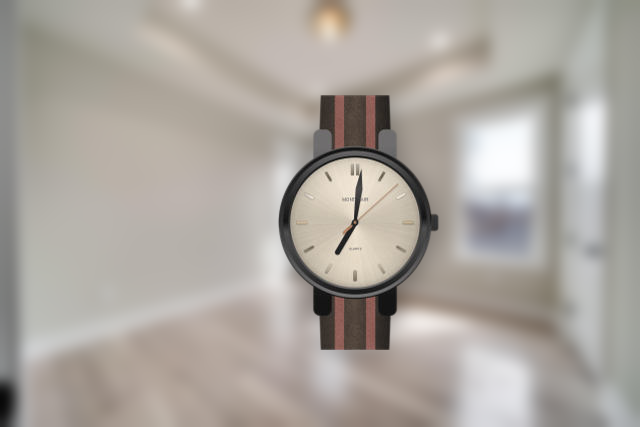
7,01,08
